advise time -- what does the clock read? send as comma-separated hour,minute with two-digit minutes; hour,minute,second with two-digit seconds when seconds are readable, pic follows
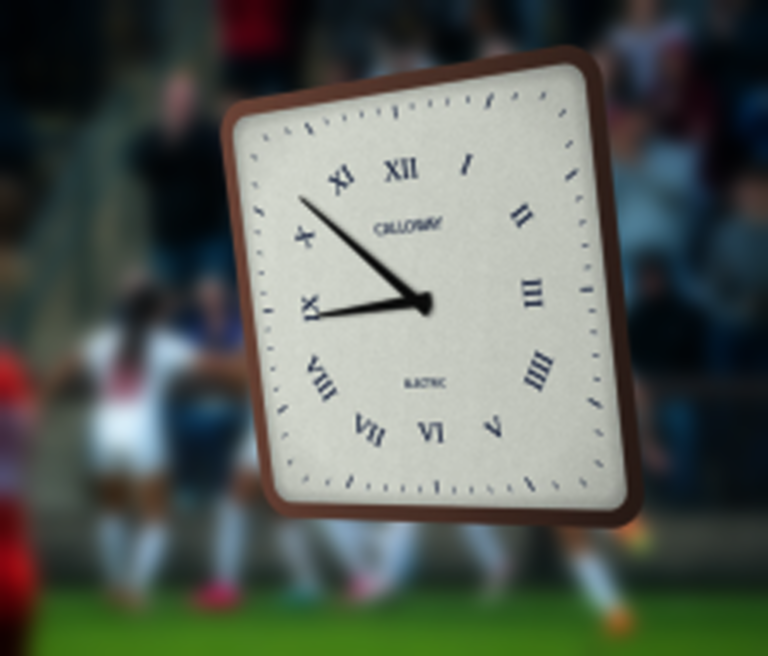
8,52
